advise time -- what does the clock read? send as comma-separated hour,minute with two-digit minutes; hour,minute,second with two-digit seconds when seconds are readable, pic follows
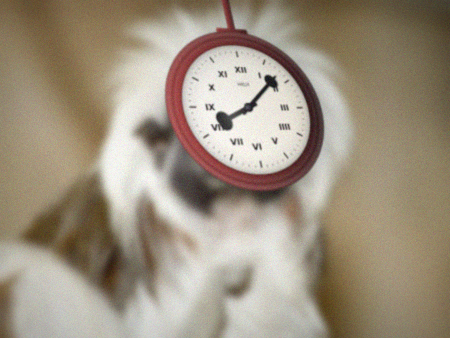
8,08
